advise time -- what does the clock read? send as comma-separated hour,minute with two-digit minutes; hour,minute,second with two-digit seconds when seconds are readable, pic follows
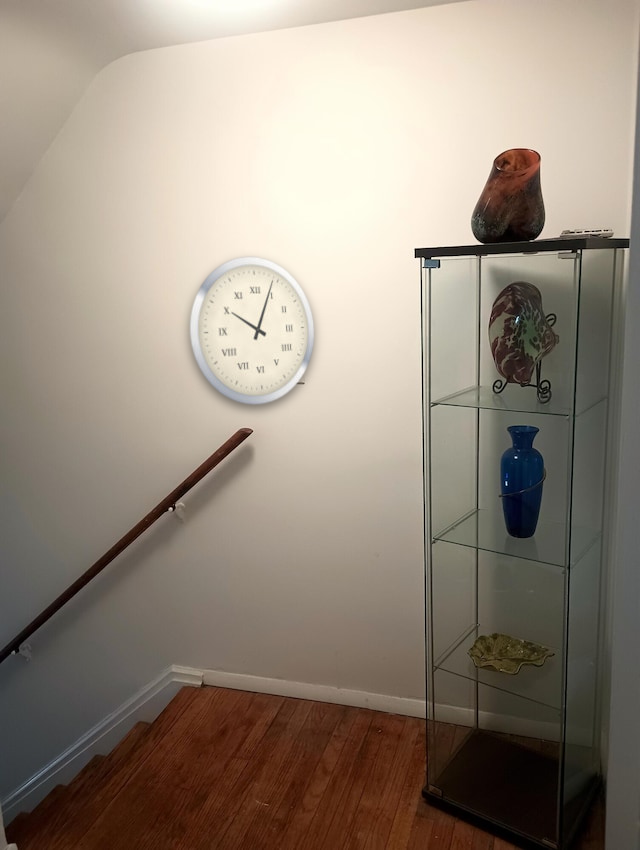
10,04
